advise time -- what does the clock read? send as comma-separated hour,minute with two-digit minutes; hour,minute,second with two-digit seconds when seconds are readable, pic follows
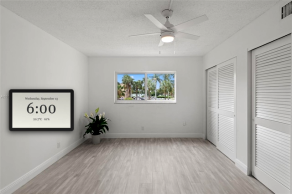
6,00
